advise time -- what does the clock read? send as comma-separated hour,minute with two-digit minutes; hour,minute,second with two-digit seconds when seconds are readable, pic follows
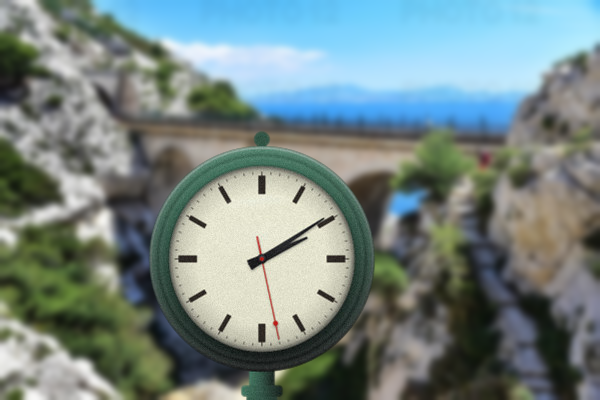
2,09,28
